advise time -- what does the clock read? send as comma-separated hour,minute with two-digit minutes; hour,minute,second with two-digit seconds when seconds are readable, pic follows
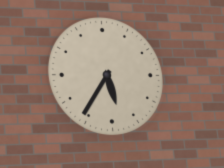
5,36
